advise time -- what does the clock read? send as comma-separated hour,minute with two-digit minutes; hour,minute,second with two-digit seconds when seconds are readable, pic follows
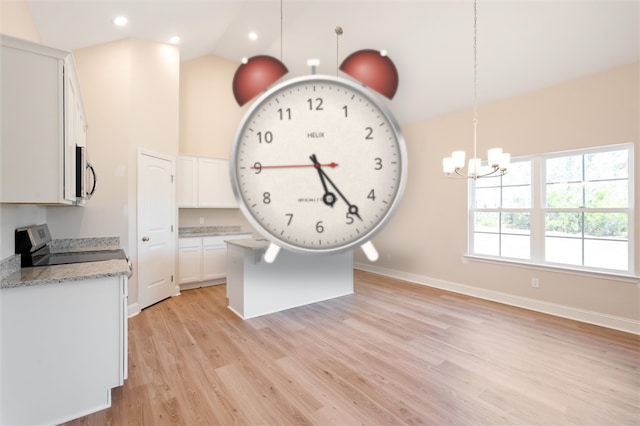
5,23,45
